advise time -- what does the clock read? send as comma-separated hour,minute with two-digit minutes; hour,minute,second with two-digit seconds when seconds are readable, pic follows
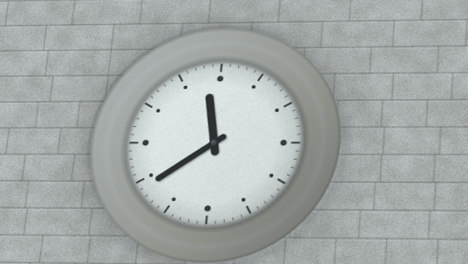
11,39
